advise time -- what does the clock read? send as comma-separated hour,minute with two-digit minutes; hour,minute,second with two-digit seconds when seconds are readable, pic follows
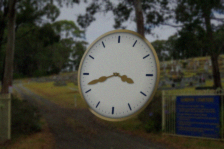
3,42
